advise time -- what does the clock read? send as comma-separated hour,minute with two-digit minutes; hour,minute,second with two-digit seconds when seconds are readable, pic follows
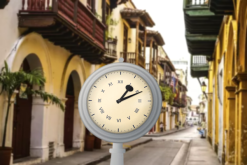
1,11
